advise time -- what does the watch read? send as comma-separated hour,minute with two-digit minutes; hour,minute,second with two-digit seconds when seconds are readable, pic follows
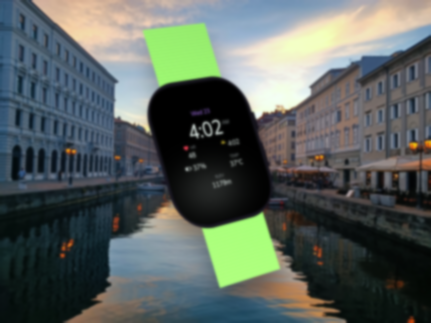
4,02
